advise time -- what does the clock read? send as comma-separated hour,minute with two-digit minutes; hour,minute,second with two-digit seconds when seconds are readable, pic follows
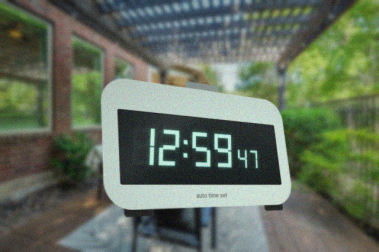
12,59,47
